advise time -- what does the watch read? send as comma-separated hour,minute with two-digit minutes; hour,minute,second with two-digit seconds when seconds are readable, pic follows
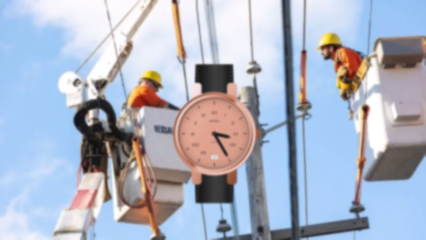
3,25
